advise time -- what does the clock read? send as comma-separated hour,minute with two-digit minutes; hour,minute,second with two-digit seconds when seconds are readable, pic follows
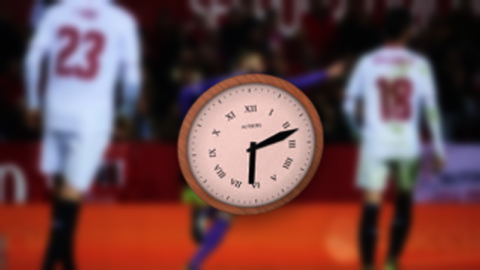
6,12
